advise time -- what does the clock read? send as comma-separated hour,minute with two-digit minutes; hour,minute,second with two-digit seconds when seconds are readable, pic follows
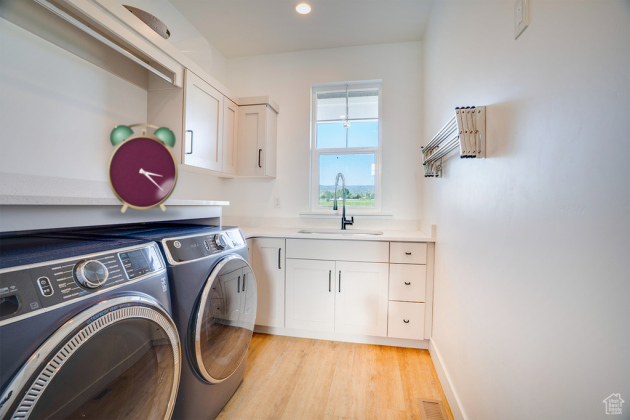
3,22
